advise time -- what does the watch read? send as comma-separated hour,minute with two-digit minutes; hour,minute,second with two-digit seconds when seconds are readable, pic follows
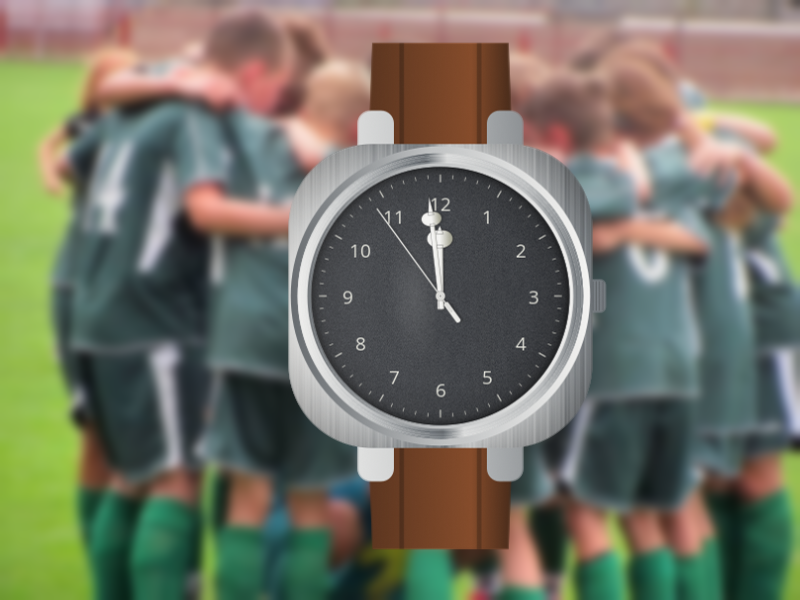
11,58,54
